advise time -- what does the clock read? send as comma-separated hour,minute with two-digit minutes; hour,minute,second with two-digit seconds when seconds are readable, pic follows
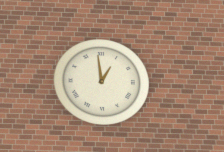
12,59
